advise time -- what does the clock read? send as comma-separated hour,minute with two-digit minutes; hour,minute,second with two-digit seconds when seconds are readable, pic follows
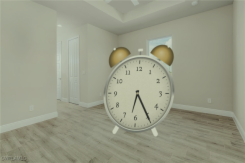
6,25
